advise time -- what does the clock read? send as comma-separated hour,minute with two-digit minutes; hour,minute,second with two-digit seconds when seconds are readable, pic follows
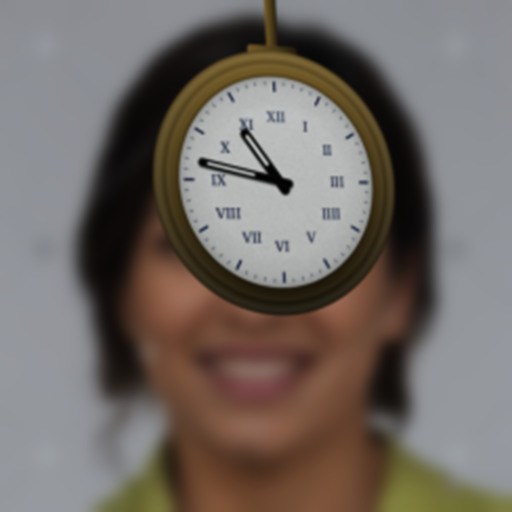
10,47
